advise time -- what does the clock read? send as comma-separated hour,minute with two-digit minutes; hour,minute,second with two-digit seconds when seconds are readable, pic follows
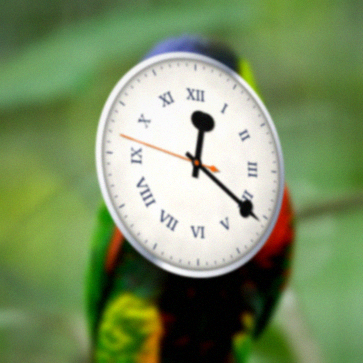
12,20,47
